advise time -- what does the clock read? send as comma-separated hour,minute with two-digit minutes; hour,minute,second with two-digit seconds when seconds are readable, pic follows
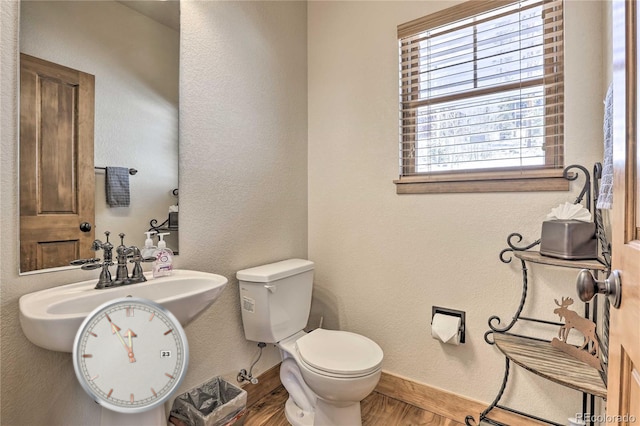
11,55
